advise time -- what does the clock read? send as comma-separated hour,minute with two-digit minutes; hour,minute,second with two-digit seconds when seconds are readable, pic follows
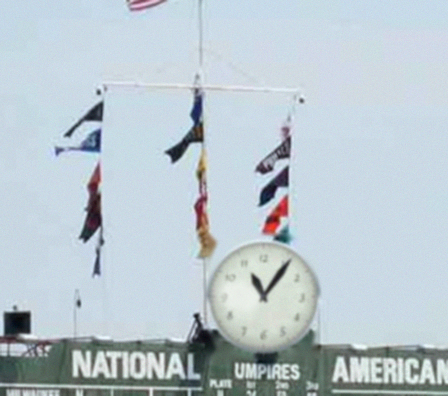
11,06
